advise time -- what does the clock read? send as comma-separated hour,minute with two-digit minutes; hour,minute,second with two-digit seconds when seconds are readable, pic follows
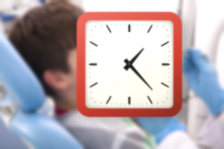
1,23
